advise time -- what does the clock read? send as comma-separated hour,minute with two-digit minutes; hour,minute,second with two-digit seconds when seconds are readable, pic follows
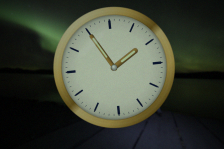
1,55
